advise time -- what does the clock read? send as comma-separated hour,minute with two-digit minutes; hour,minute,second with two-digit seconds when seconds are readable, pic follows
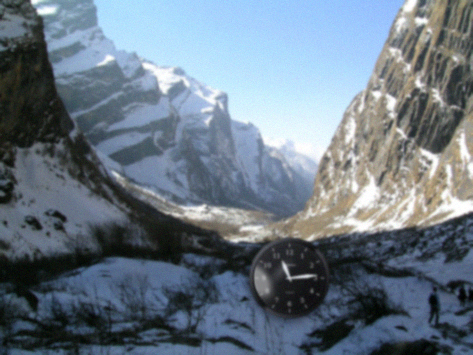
11,14
